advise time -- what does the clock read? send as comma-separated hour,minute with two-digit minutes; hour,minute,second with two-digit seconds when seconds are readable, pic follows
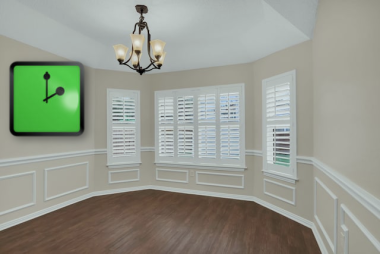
2,00
